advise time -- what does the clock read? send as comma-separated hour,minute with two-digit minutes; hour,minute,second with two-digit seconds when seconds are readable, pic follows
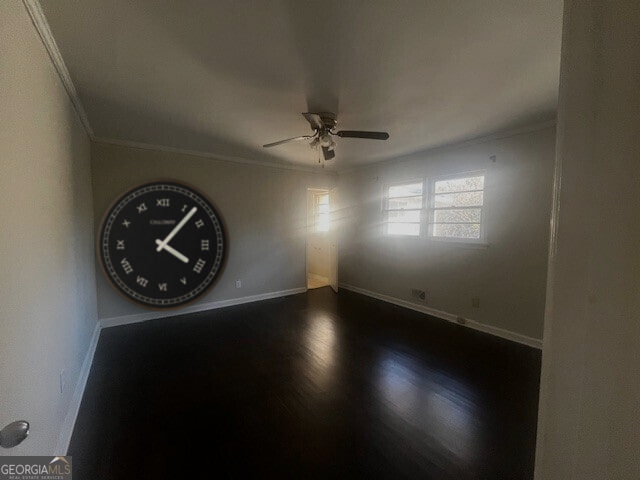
4,07
